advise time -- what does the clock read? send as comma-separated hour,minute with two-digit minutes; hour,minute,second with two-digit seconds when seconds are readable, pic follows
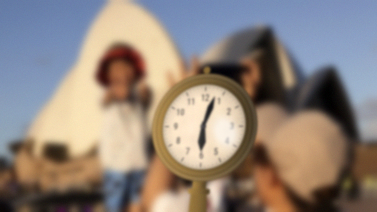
6,03
